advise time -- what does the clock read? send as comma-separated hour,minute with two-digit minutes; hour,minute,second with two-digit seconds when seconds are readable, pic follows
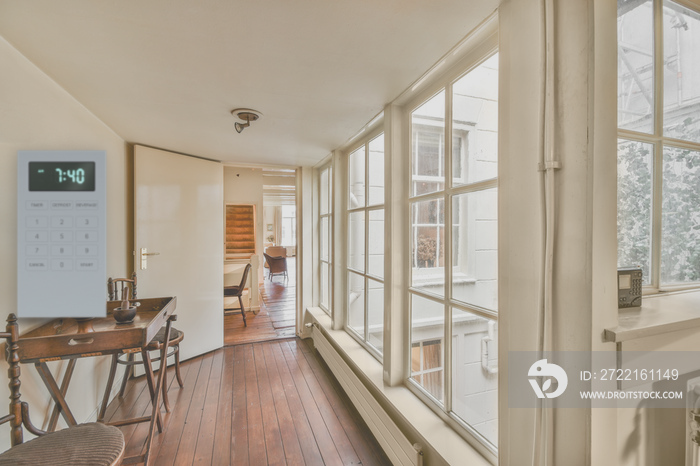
7,40
